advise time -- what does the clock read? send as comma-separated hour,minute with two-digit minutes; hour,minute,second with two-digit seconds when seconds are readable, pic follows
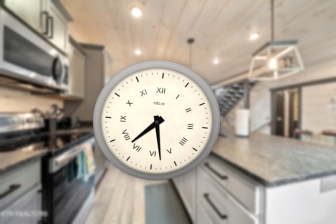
7,28
